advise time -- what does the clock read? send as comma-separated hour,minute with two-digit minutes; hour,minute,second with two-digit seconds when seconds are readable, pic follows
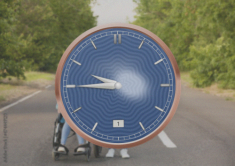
9,45
